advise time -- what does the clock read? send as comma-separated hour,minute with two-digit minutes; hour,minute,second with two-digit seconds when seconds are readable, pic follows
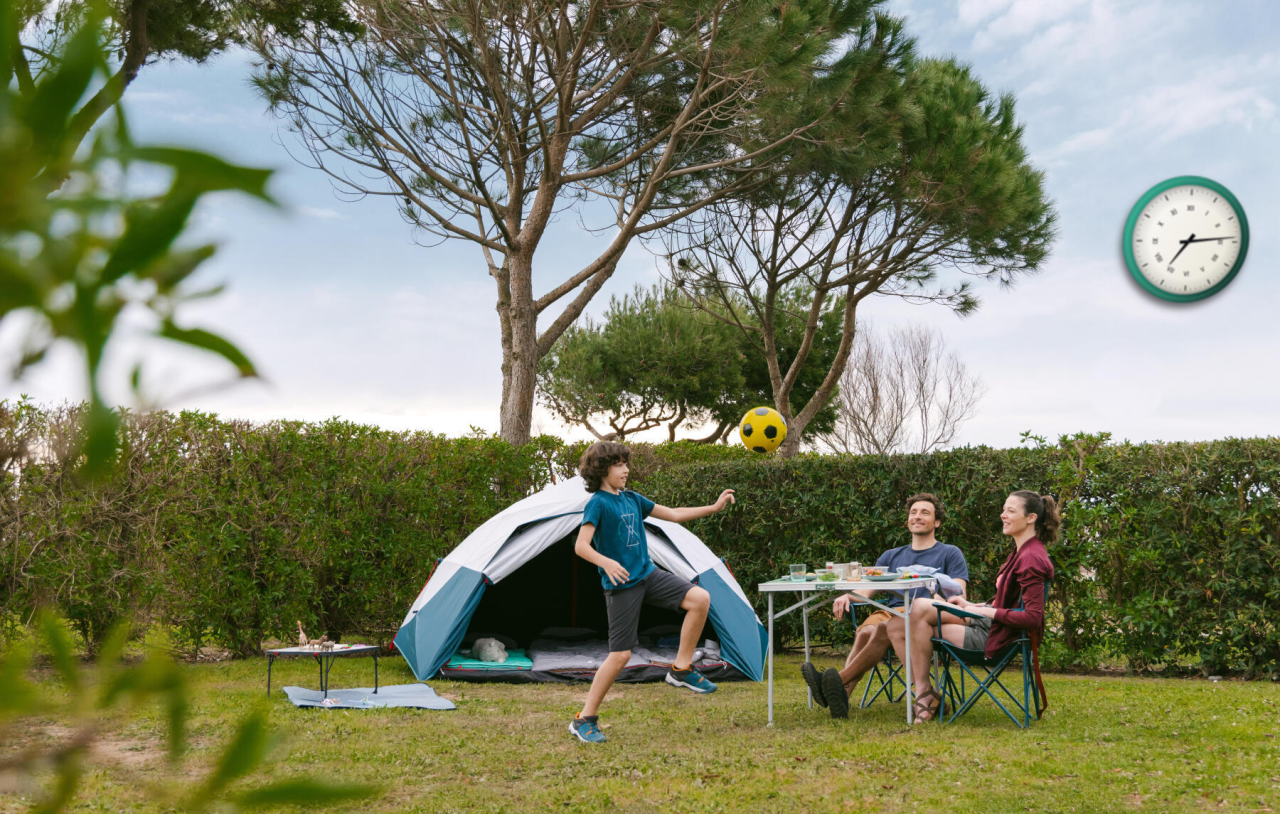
7,14
